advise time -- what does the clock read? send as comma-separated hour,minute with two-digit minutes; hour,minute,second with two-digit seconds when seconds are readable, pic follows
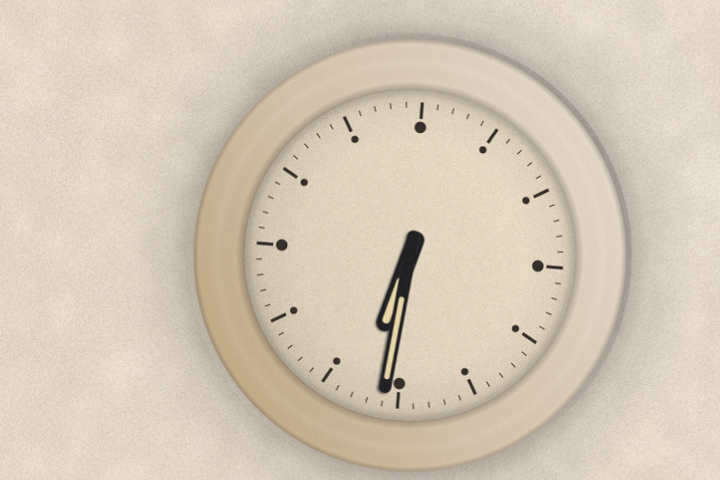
6,31
